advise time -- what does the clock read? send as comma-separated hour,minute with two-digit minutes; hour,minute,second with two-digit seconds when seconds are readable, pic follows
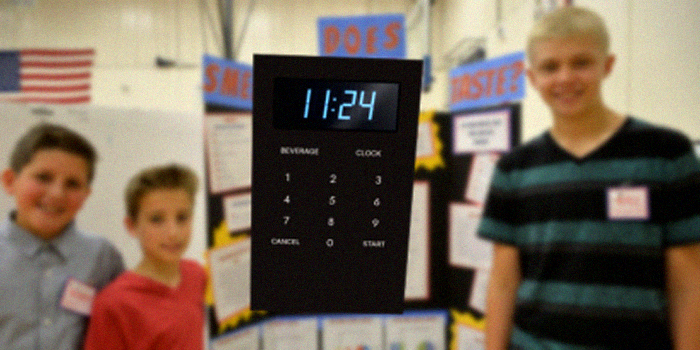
11,24
